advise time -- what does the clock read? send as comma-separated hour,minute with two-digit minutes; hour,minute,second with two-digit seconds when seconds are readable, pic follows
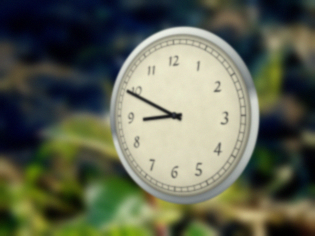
8,49
